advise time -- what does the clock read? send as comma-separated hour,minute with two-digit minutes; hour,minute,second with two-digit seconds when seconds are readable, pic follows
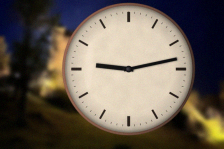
9,13
